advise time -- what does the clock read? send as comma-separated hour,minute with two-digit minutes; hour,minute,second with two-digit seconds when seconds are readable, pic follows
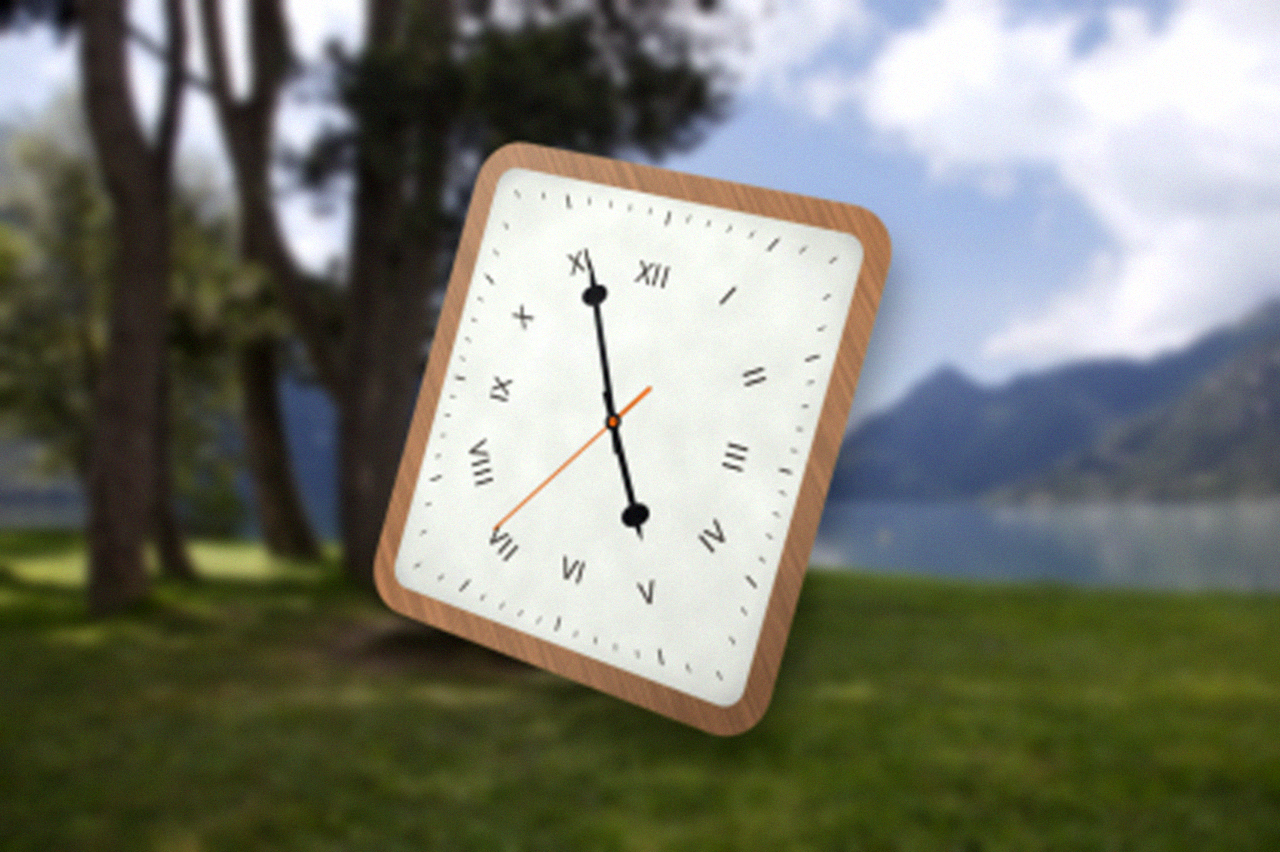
4,55,36
